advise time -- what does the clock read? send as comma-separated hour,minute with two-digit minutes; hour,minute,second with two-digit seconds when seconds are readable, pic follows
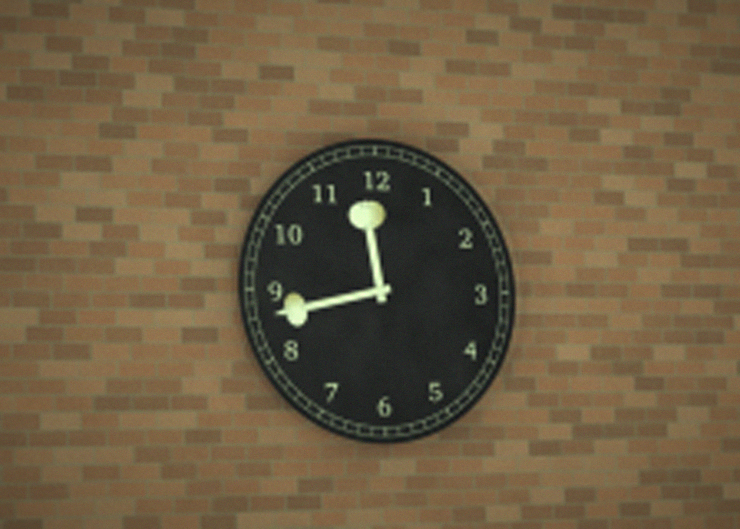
11,43
